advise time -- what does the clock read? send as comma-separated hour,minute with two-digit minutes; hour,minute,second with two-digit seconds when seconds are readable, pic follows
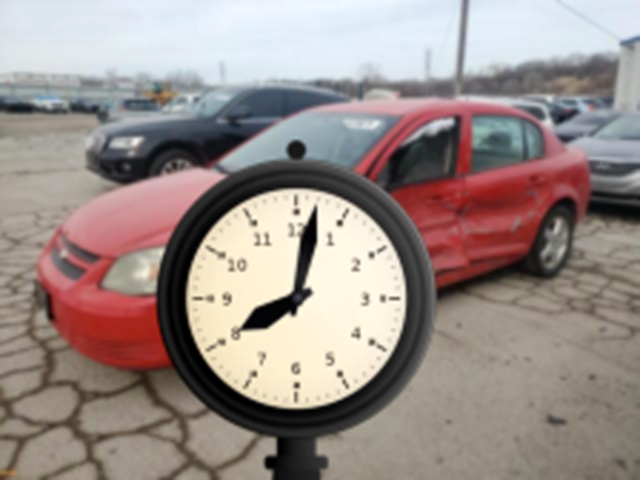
8,02
